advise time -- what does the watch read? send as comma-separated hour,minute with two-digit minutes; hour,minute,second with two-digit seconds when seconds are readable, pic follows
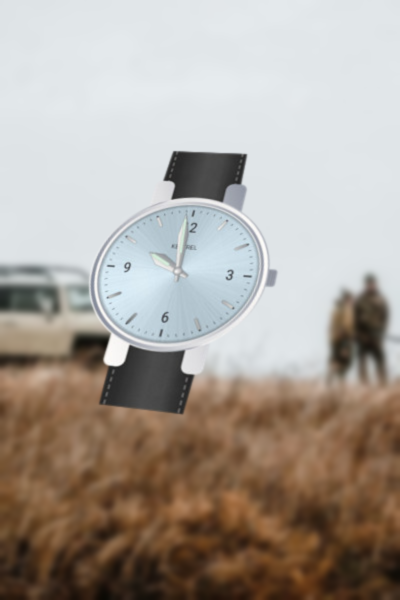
9,59
